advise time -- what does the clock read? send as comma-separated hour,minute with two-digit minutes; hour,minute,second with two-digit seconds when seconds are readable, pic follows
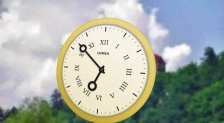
6,52
